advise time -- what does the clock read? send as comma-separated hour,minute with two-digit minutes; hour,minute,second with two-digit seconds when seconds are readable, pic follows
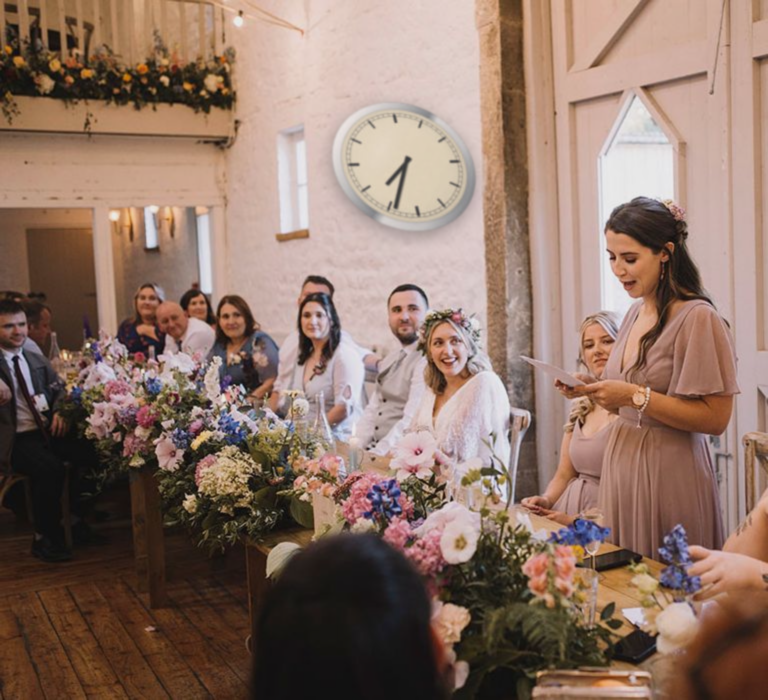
7,34
